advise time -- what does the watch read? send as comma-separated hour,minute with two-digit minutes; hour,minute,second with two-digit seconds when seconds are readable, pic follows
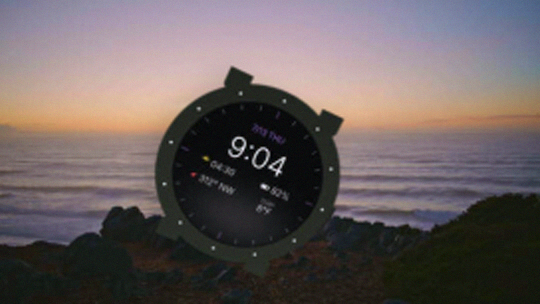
9,04
